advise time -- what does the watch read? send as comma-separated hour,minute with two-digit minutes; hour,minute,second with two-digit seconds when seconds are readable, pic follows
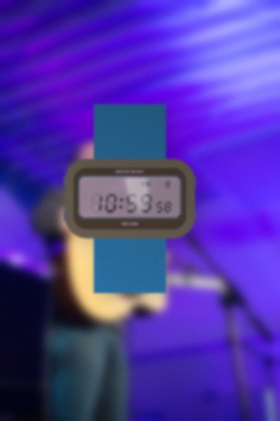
10,59
